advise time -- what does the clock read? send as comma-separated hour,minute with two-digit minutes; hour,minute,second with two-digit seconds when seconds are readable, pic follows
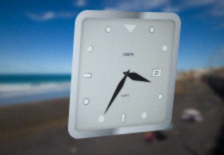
3,35
